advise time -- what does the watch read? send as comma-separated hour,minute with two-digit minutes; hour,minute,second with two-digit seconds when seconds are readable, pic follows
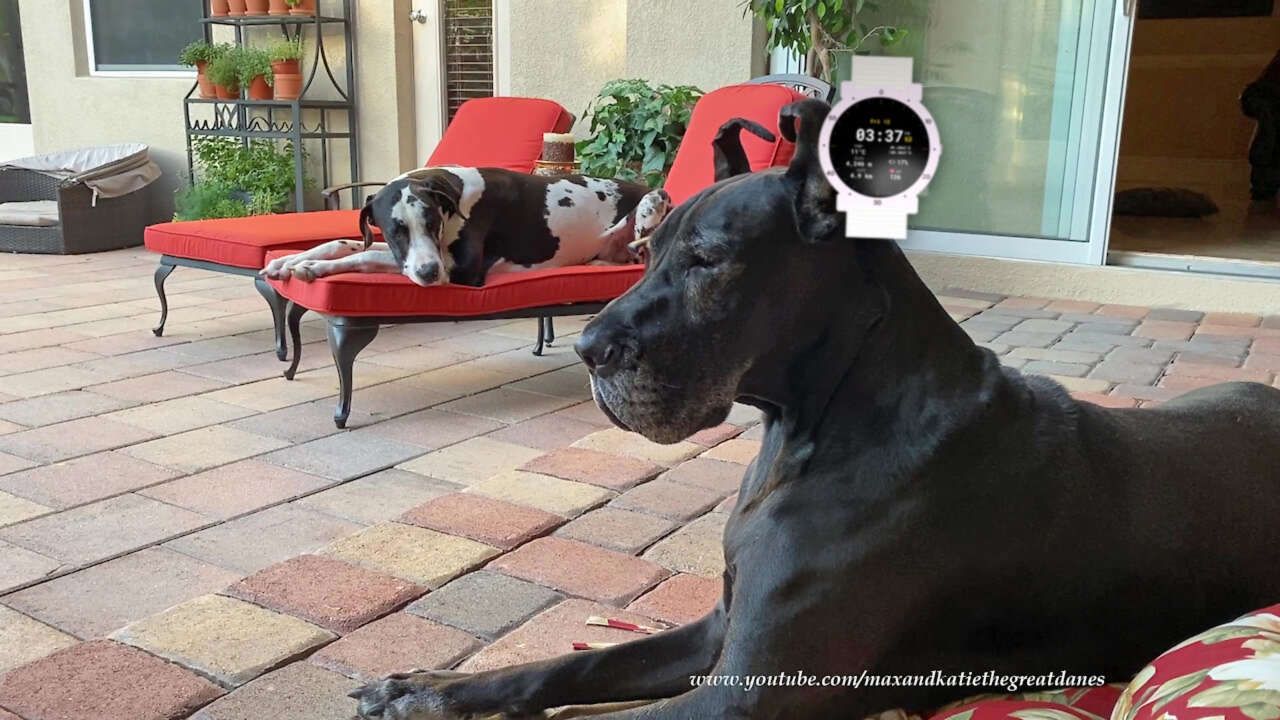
3,37
